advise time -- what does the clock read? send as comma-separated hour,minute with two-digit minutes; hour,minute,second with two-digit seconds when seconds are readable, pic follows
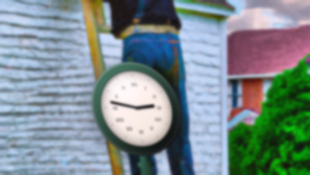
2,47
